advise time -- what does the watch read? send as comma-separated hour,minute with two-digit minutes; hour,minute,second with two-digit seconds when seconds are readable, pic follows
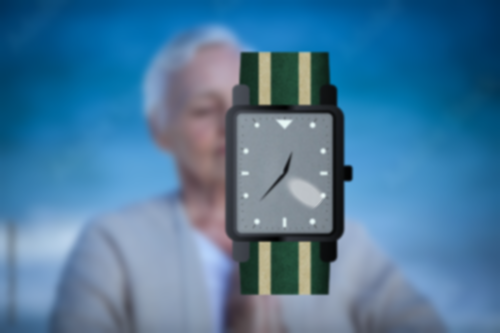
12,37
